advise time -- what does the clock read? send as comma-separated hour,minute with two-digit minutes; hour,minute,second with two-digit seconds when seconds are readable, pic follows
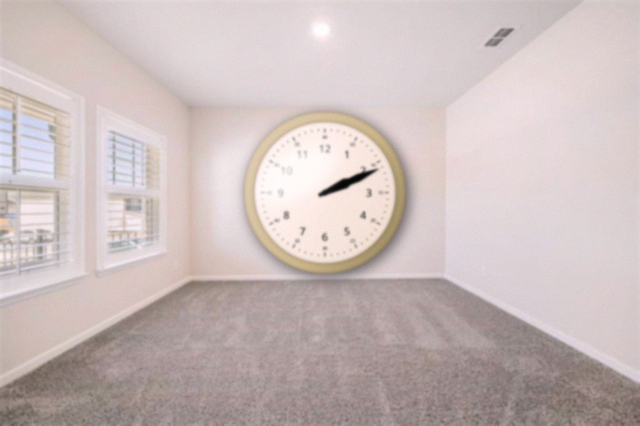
2,11
